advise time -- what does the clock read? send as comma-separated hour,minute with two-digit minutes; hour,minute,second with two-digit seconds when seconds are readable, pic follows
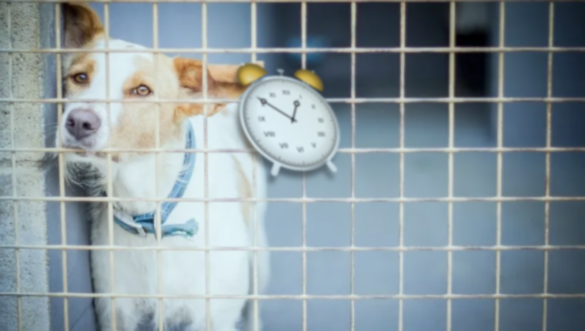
12,51
